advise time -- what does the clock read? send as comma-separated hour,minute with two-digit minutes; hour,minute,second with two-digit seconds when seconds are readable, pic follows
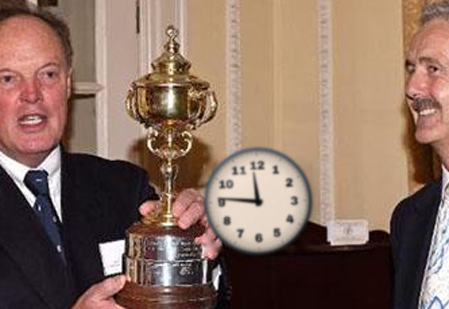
11,46
